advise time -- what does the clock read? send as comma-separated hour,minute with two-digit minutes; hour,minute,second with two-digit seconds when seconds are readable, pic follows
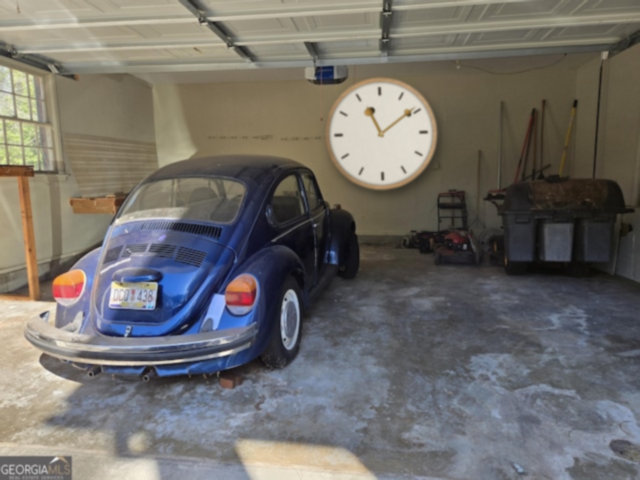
11,09
